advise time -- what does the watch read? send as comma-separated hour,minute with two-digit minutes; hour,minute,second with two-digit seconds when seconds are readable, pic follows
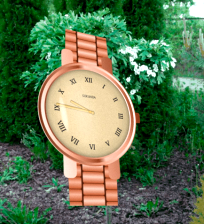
9,46
